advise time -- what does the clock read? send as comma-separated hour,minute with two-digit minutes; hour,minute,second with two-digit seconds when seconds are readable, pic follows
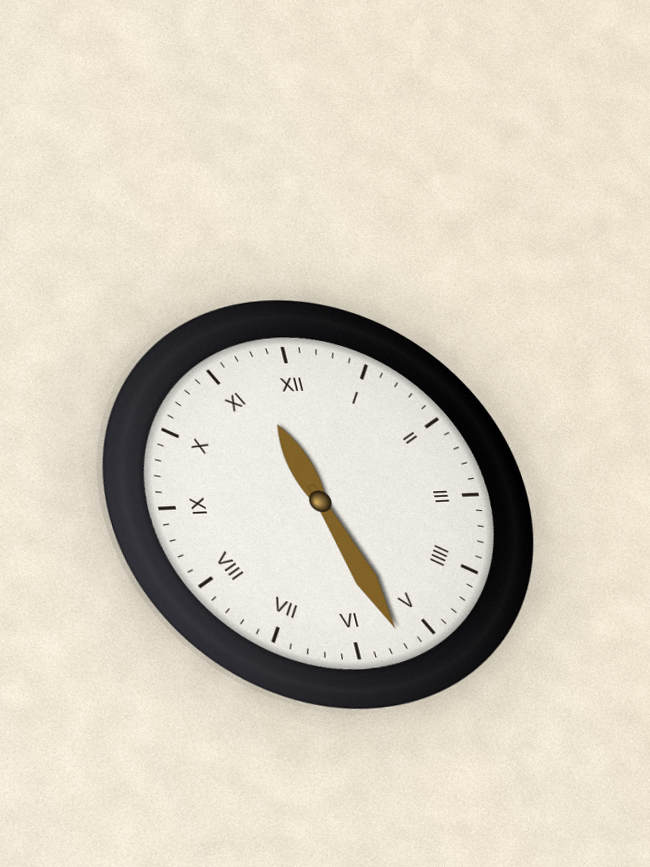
11,27
